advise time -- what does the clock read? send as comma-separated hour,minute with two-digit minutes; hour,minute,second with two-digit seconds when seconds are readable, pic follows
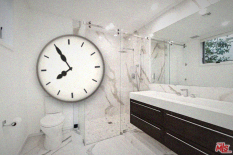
7,55
